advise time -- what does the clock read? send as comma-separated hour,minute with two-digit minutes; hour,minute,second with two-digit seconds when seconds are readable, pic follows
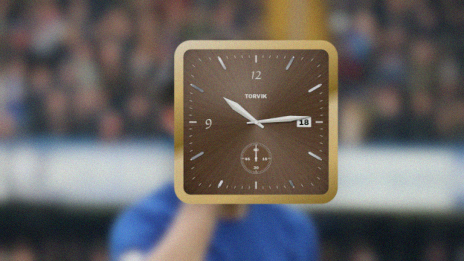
10,14
